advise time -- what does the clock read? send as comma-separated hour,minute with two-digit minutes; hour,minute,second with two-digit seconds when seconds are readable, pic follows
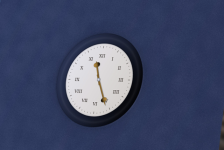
11,26
